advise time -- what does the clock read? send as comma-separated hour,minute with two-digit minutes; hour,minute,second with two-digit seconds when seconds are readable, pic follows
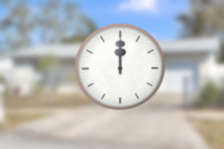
12,00
